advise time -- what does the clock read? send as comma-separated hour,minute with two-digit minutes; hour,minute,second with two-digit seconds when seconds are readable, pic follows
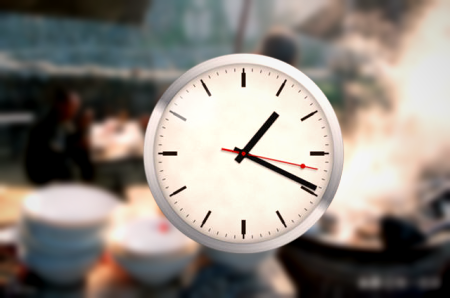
1,19,17
